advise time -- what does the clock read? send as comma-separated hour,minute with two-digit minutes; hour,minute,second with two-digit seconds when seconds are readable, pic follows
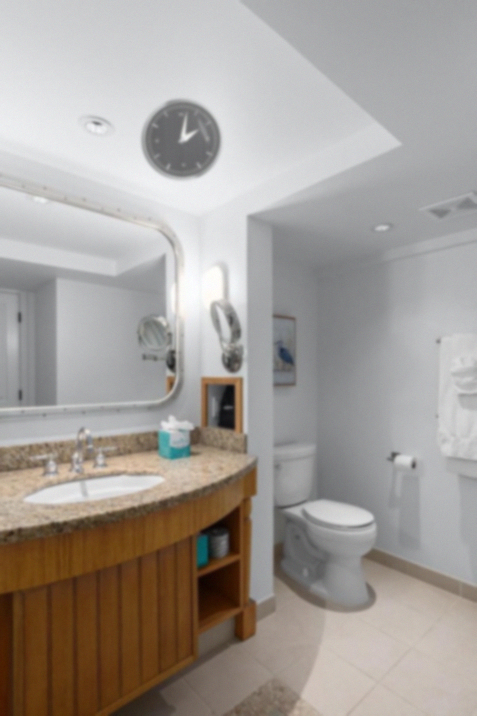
2,02
